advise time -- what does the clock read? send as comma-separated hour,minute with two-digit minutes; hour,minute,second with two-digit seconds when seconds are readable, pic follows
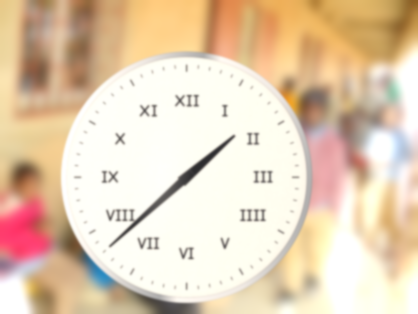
1,38
